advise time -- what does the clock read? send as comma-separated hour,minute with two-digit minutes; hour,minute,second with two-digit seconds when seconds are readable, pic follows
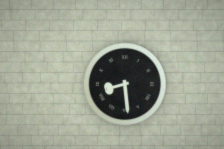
8,29
